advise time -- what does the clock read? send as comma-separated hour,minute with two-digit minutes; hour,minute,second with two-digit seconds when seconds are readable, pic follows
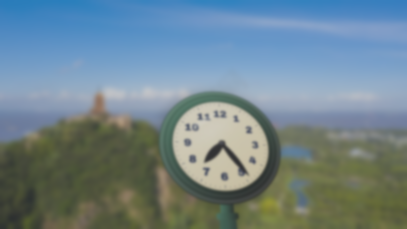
7,24
